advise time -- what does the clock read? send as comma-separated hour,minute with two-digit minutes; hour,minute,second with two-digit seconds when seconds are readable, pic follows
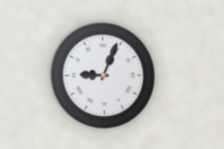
9,04
